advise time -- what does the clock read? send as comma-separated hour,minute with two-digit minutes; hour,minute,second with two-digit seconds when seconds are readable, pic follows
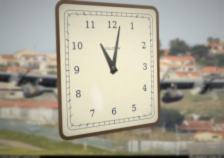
11,02
